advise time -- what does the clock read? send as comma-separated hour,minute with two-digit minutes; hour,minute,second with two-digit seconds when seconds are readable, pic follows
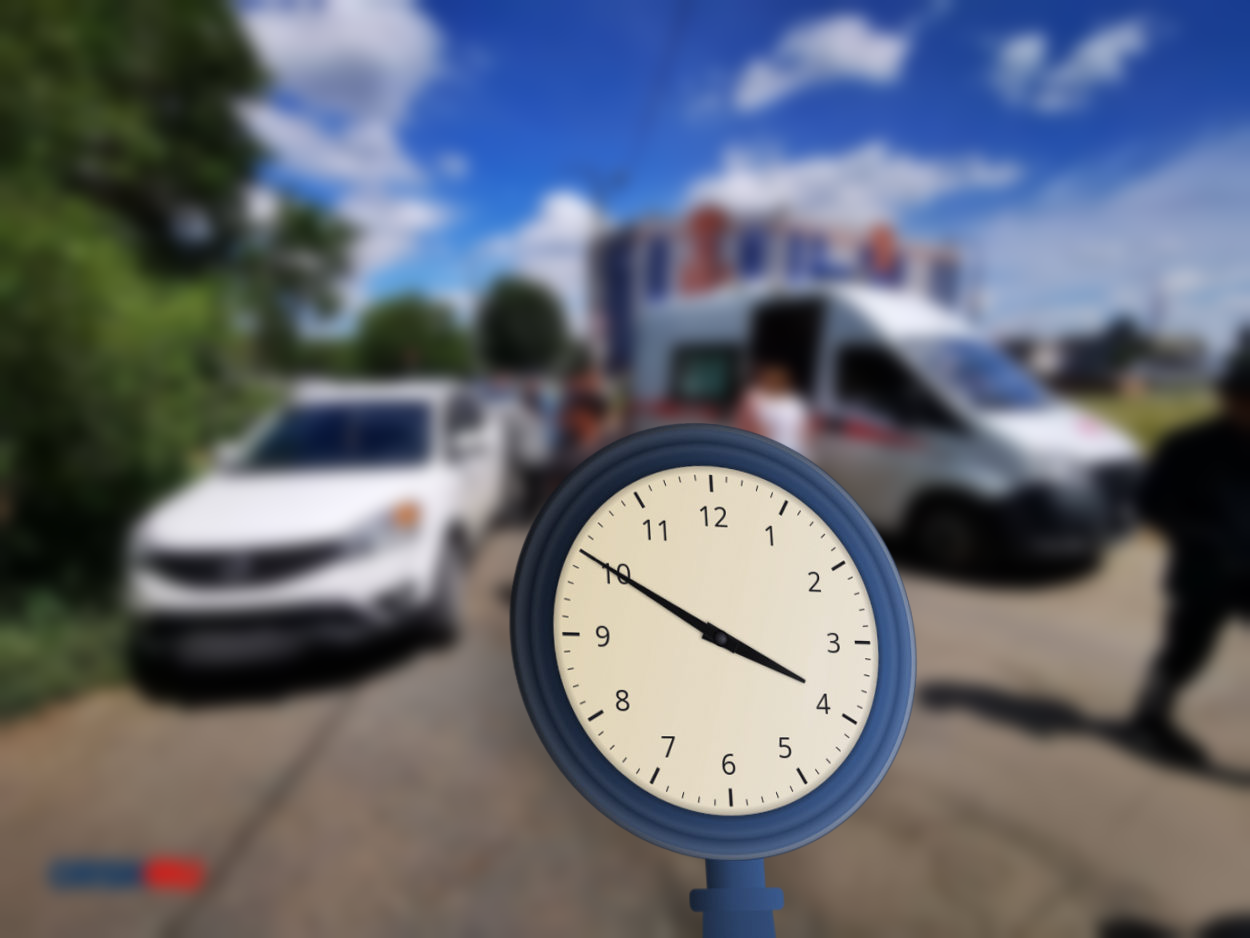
3,50
